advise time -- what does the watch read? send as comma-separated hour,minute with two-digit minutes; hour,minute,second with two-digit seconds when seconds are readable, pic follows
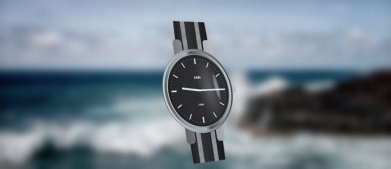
9,15
